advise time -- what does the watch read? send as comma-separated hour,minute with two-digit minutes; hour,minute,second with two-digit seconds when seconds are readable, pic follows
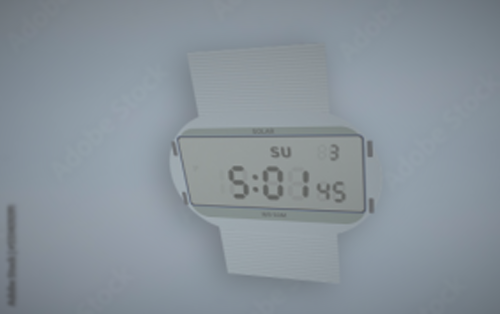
5,01,45
